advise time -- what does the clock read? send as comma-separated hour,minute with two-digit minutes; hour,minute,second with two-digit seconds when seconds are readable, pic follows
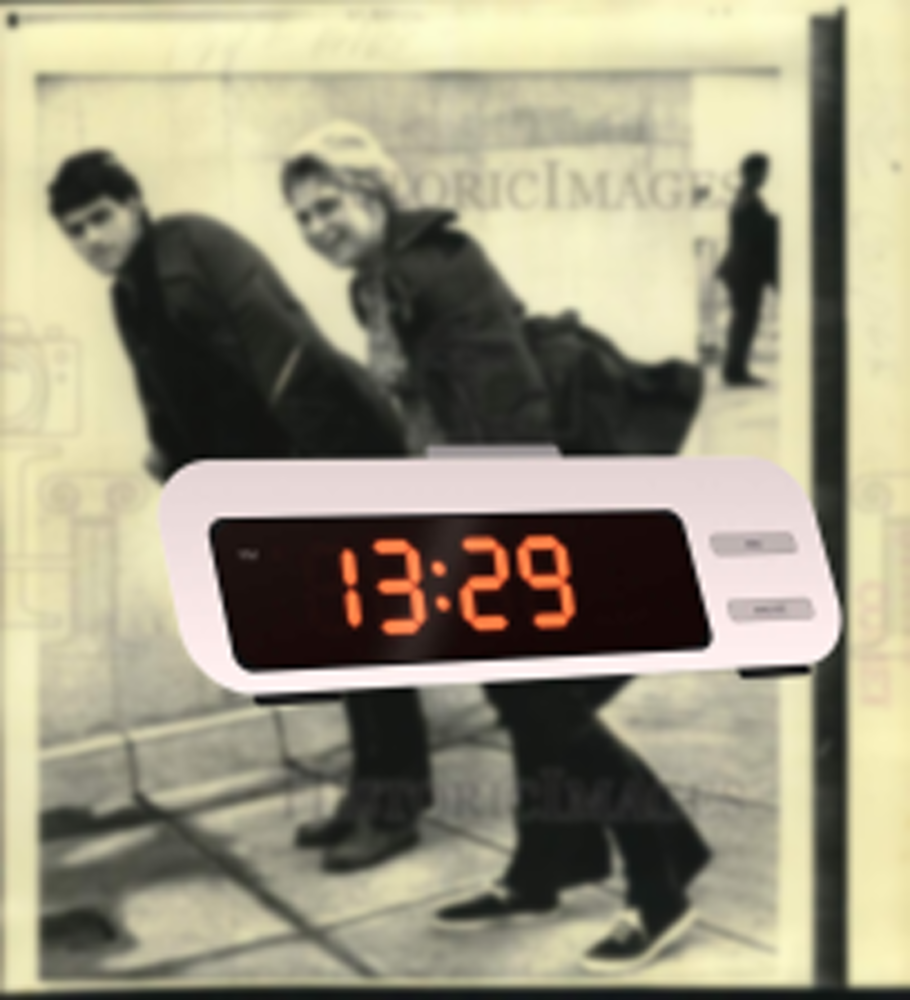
13,29
